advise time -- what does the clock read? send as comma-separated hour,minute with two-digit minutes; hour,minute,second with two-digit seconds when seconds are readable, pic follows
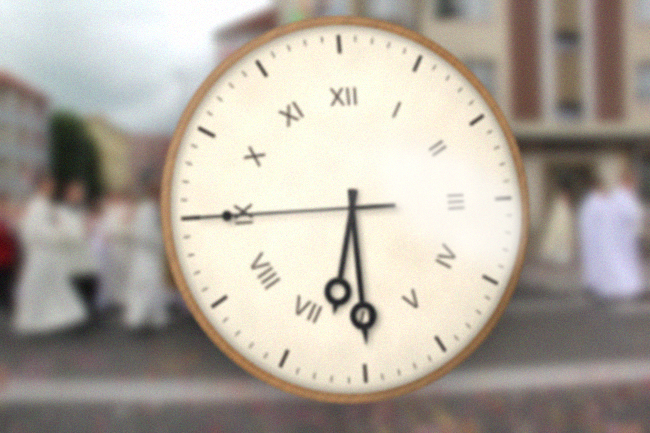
6,29,45
